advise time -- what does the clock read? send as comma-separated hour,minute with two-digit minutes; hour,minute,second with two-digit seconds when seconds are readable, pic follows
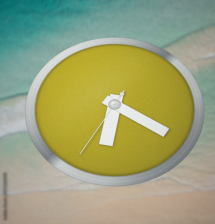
6,20,35
